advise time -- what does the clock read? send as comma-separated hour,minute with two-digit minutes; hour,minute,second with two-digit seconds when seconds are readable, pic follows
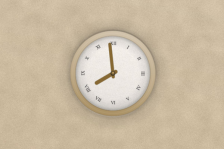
7,59
